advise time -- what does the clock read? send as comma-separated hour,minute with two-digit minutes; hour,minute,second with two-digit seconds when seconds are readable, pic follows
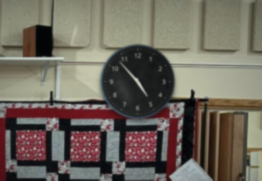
4,53
